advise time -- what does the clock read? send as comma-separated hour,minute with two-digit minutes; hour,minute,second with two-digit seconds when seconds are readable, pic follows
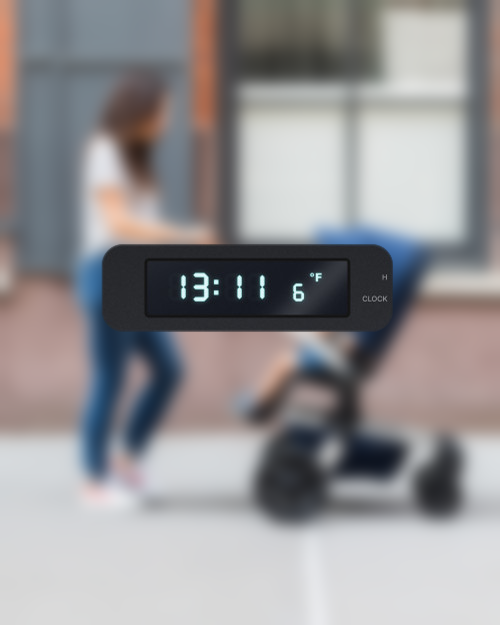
13,11
